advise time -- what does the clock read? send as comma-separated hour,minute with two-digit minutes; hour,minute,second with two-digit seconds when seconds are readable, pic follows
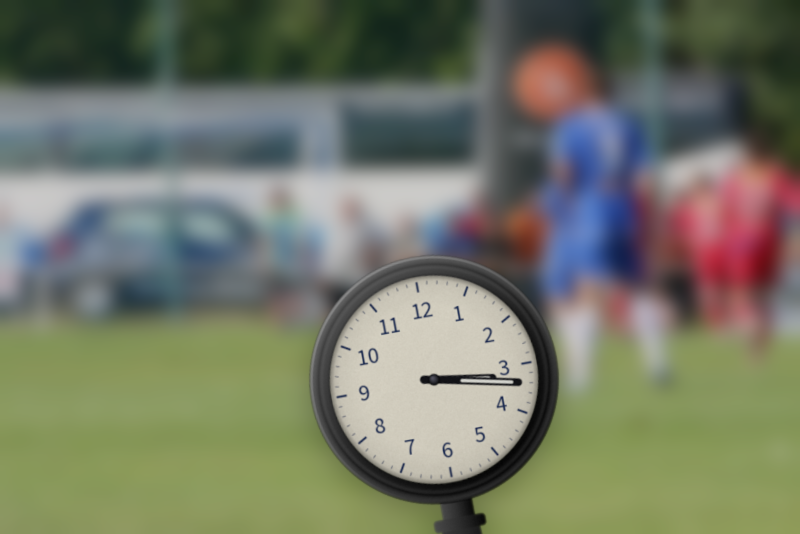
3,17
